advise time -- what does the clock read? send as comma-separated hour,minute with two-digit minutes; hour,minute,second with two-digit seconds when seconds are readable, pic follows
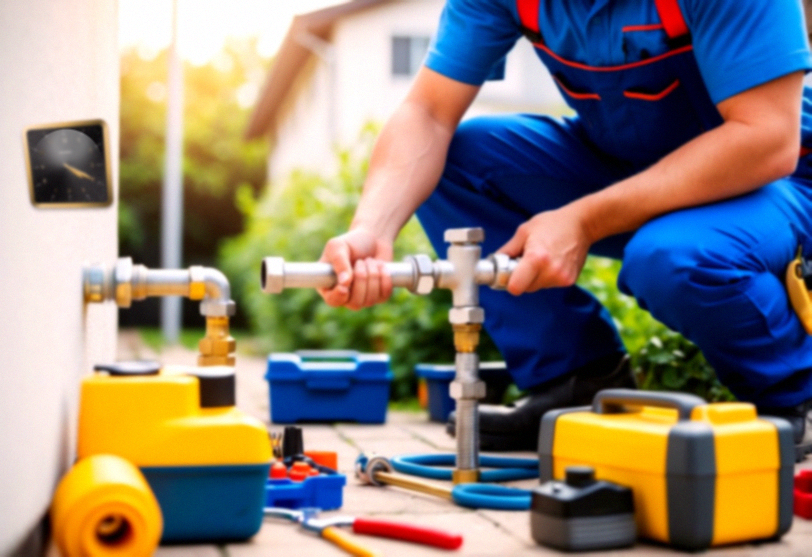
4,20
